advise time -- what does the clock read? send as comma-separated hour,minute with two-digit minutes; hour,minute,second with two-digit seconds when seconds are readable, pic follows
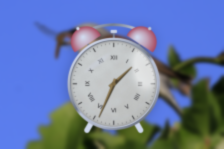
1,34
